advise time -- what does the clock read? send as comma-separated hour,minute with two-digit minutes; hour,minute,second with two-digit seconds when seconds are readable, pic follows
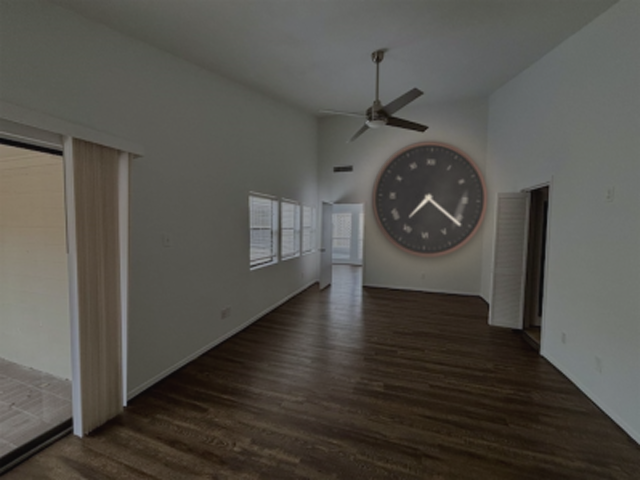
7,21
